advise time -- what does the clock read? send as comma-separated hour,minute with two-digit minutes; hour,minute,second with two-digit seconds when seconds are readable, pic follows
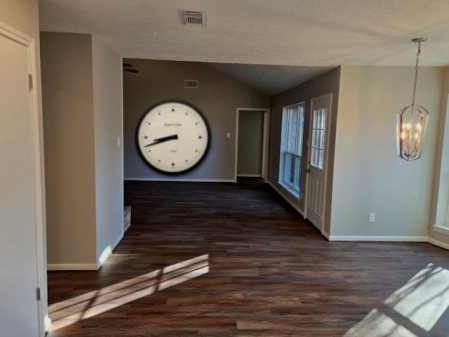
8,42
